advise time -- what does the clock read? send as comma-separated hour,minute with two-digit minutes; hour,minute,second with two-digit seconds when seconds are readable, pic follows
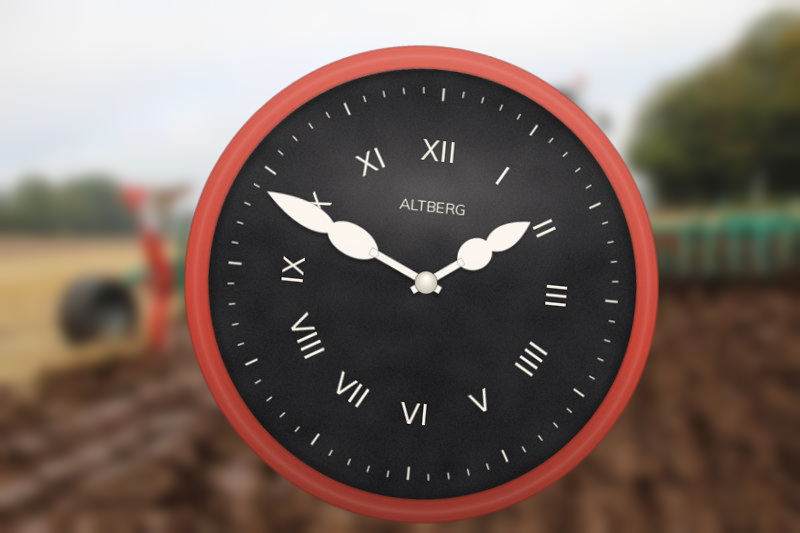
1,49
